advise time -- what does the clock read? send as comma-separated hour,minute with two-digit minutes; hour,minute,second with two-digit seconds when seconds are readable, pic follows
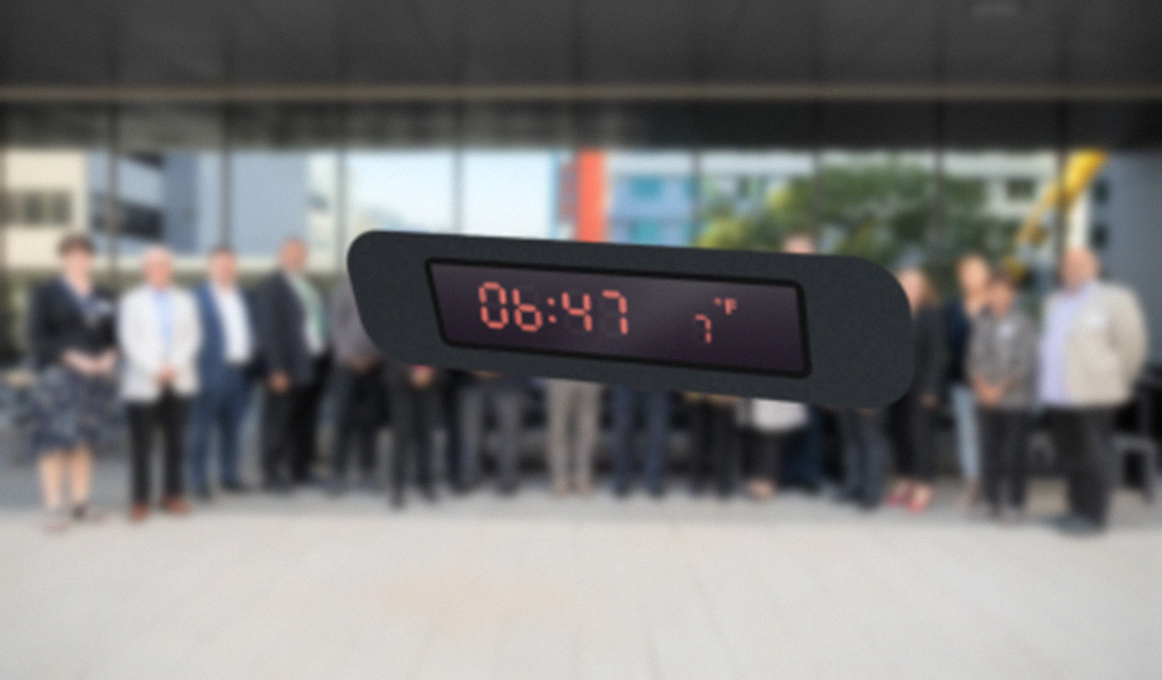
6,47
